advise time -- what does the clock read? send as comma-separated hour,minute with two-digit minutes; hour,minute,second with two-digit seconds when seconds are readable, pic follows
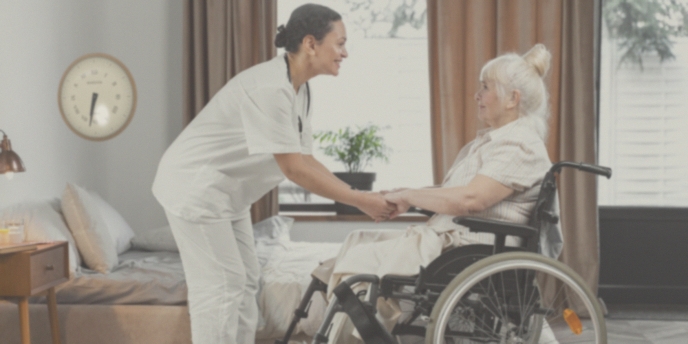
6,32
